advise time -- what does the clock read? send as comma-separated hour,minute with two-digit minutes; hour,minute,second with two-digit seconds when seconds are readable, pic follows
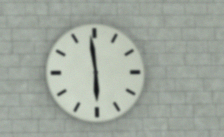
5,59
